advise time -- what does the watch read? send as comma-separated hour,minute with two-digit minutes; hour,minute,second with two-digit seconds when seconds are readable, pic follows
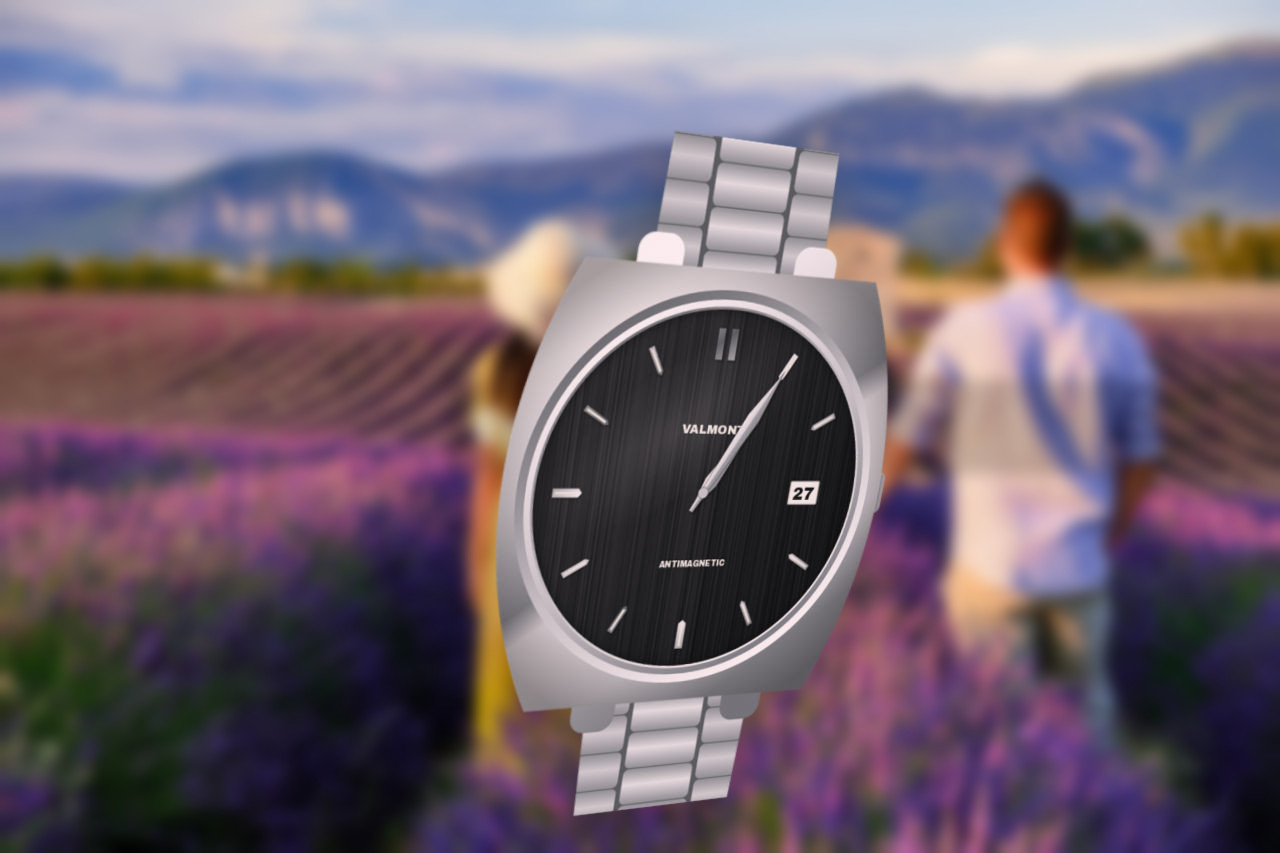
1,05
